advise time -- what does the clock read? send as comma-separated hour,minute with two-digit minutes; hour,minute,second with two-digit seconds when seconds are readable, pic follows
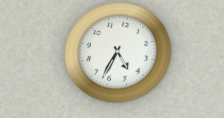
4,32
